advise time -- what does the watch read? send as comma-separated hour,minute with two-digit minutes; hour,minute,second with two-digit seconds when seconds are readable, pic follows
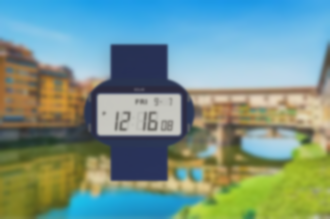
12,16
